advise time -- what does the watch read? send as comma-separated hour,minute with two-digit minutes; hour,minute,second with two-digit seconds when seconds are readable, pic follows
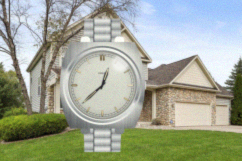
12,38
